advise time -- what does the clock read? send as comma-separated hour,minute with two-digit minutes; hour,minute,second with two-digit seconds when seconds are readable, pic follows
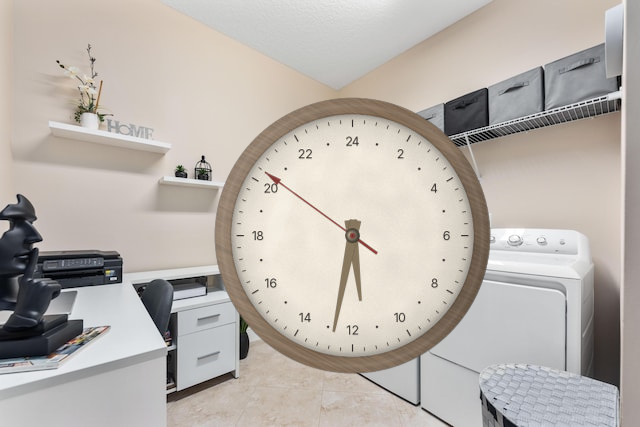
11,31,51
